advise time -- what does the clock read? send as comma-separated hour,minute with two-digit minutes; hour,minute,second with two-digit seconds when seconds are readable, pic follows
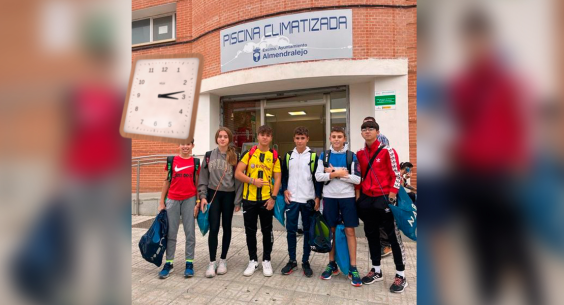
3,13
